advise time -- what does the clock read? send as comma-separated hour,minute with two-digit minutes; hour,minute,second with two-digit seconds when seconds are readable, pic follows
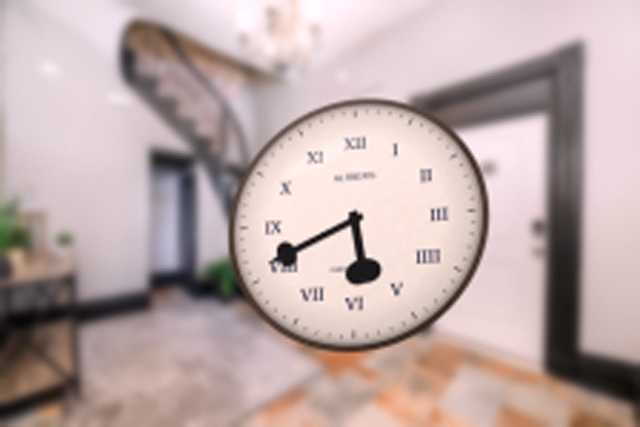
5,41
